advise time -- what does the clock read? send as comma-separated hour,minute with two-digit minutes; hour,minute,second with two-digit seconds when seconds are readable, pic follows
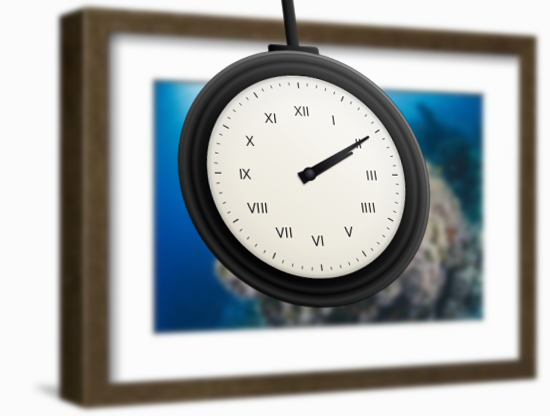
2,10
